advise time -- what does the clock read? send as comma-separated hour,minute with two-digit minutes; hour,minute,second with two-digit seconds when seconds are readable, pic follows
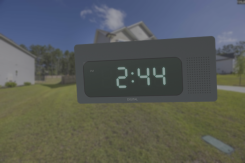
2,44
